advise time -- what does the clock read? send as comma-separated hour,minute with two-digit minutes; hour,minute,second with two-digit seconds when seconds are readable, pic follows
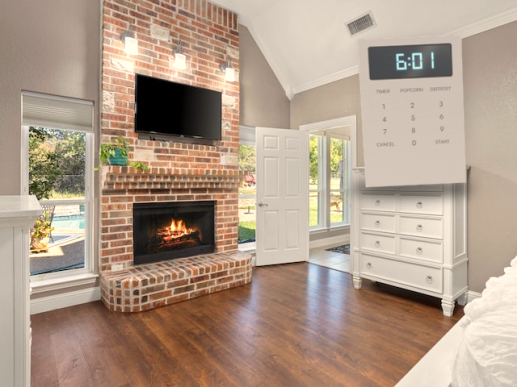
6,01
